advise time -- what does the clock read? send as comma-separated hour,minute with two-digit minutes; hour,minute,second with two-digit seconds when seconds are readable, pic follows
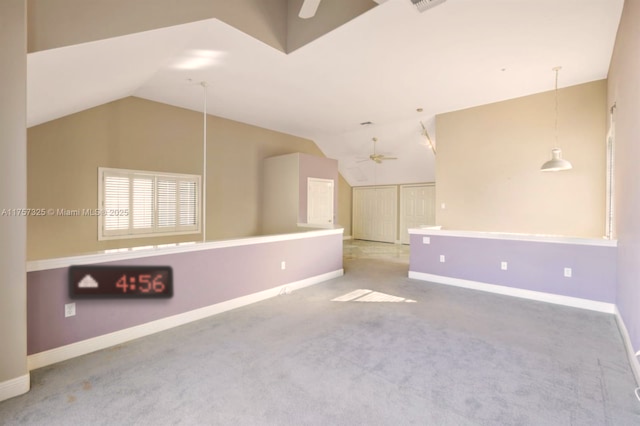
4,56
